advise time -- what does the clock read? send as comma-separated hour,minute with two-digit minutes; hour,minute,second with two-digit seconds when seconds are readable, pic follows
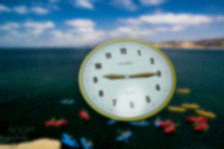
9,15
